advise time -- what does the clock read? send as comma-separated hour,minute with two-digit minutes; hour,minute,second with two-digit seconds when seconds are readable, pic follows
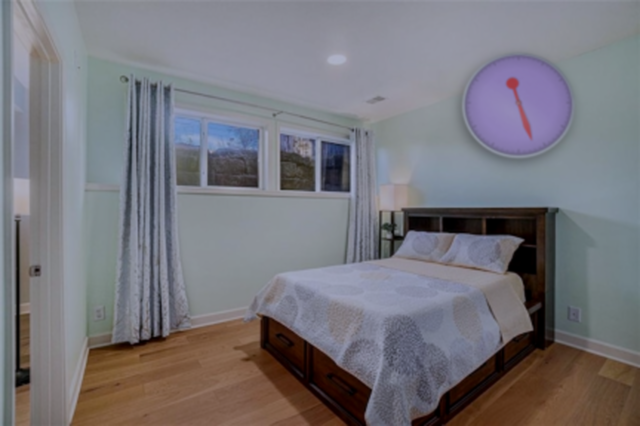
11,27
